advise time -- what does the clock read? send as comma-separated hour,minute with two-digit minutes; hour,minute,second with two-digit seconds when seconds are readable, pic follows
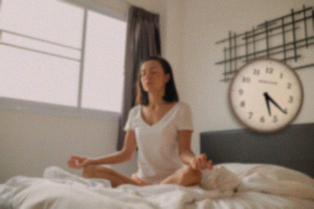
5,21
